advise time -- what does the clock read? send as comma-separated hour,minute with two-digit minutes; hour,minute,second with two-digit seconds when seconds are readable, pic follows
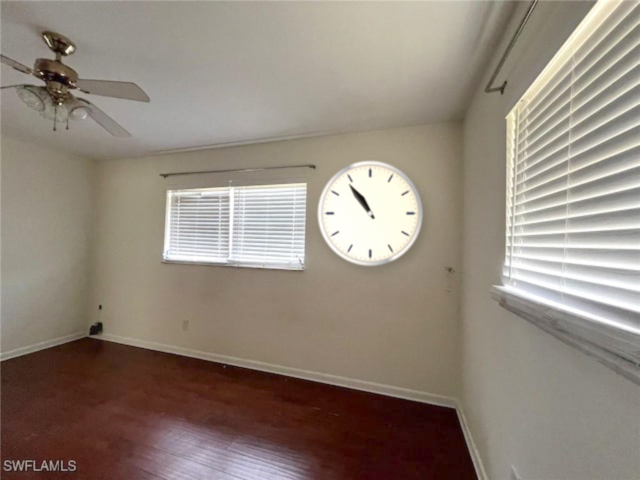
10,54
